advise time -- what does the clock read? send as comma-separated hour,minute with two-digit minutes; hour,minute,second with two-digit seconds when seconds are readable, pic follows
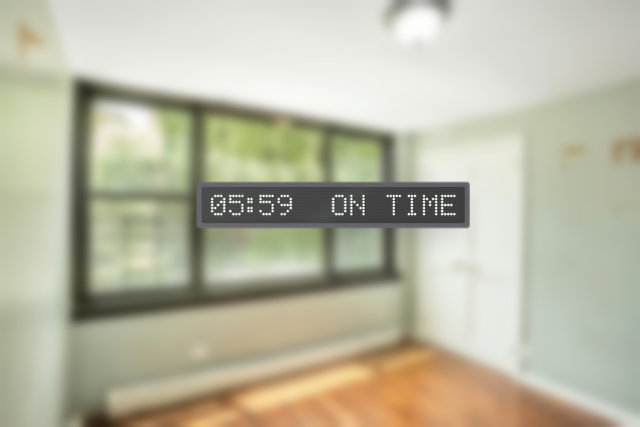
5,59
